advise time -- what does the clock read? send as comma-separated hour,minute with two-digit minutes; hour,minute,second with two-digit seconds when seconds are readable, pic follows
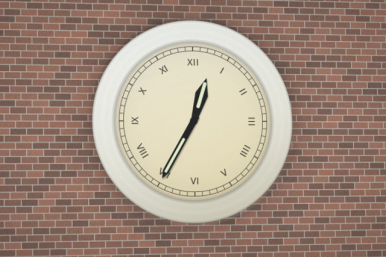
12,35
